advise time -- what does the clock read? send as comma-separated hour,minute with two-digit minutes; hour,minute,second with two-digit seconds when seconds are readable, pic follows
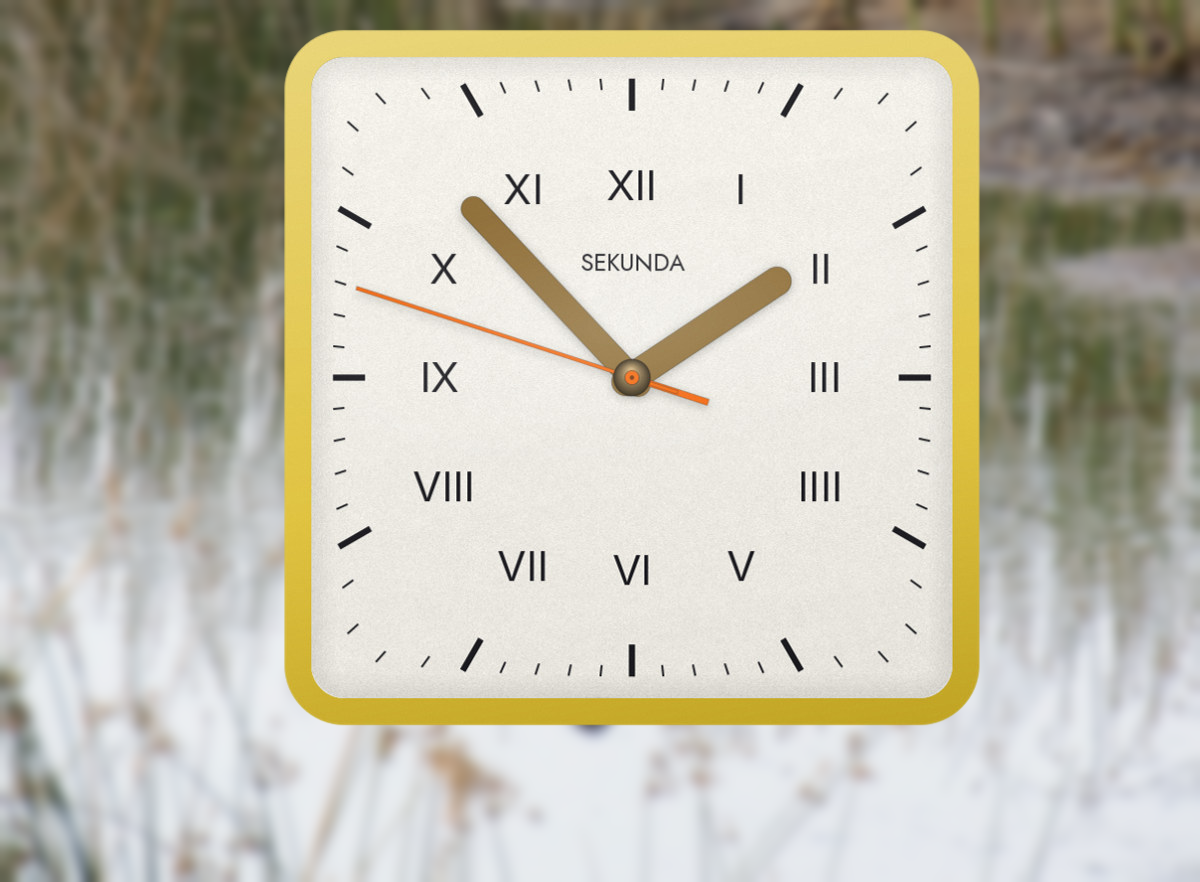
1,52,48
